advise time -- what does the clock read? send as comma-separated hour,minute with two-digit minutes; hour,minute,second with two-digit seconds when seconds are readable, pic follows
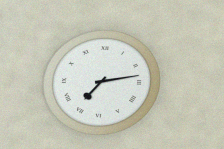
7,13
